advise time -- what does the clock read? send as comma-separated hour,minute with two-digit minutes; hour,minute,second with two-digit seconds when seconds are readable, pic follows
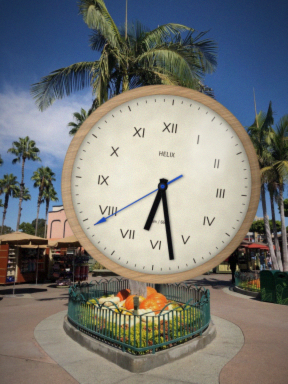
6,27,39
